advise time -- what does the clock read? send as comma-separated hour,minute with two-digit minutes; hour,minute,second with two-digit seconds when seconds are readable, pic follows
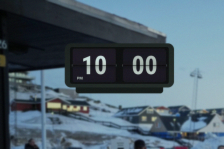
10,00
